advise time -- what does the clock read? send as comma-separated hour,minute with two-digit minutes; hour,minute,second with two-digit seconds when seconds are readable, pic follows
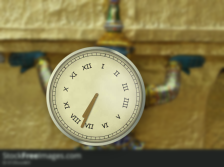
7,37
